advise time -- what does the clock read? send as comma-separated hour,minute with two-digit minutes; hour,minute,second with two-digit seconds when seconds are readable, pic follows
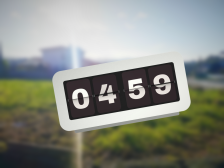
4,59
